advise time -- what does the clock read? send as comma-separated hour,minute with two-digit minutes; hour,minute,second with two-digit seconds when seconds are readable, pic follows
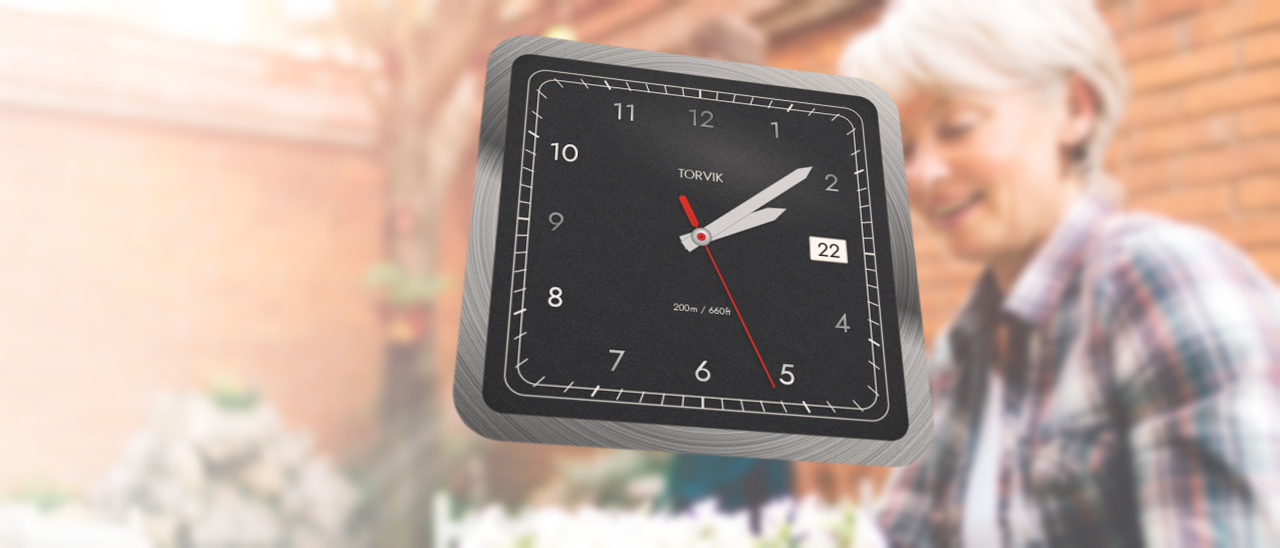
2,08,26
